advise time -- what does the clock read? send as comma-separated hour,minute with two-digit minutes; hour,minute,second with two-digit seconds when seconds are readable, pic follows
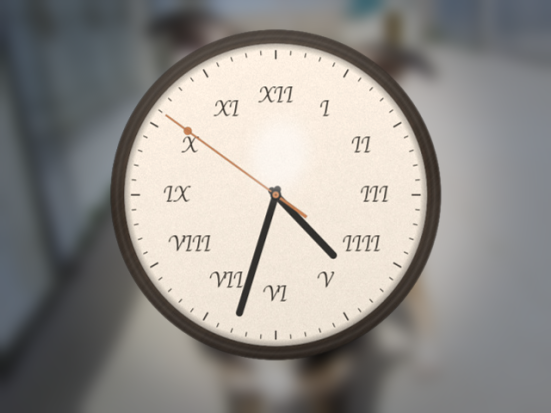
4,32,51
